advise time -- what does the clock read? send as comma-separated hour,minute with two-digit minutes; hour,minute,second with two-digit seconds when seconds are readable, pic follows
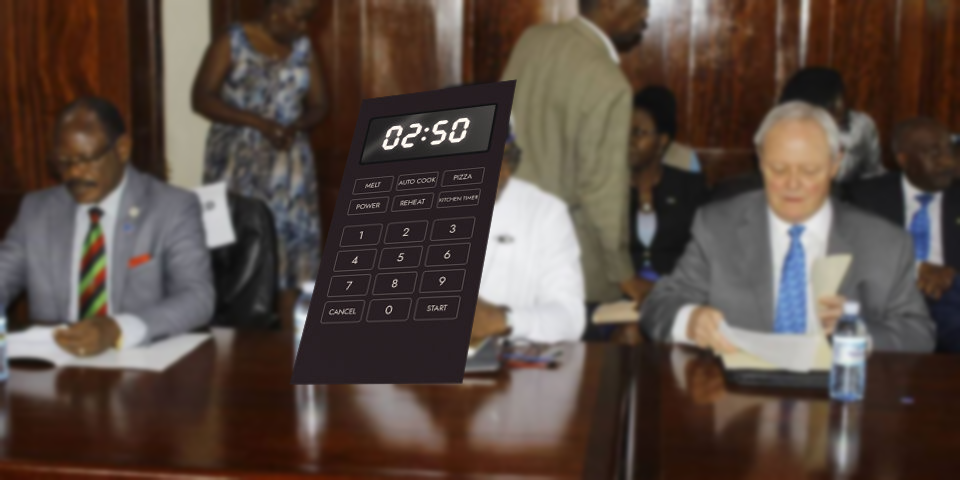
2,50
